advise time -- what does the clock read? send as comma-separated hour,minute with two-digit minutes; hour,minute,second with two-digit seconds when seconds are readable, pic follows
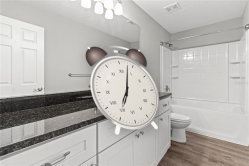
7,03
